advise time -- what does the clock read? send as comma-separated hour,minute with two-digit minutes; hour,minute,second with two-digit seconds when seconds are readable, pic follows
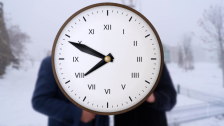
7,49
